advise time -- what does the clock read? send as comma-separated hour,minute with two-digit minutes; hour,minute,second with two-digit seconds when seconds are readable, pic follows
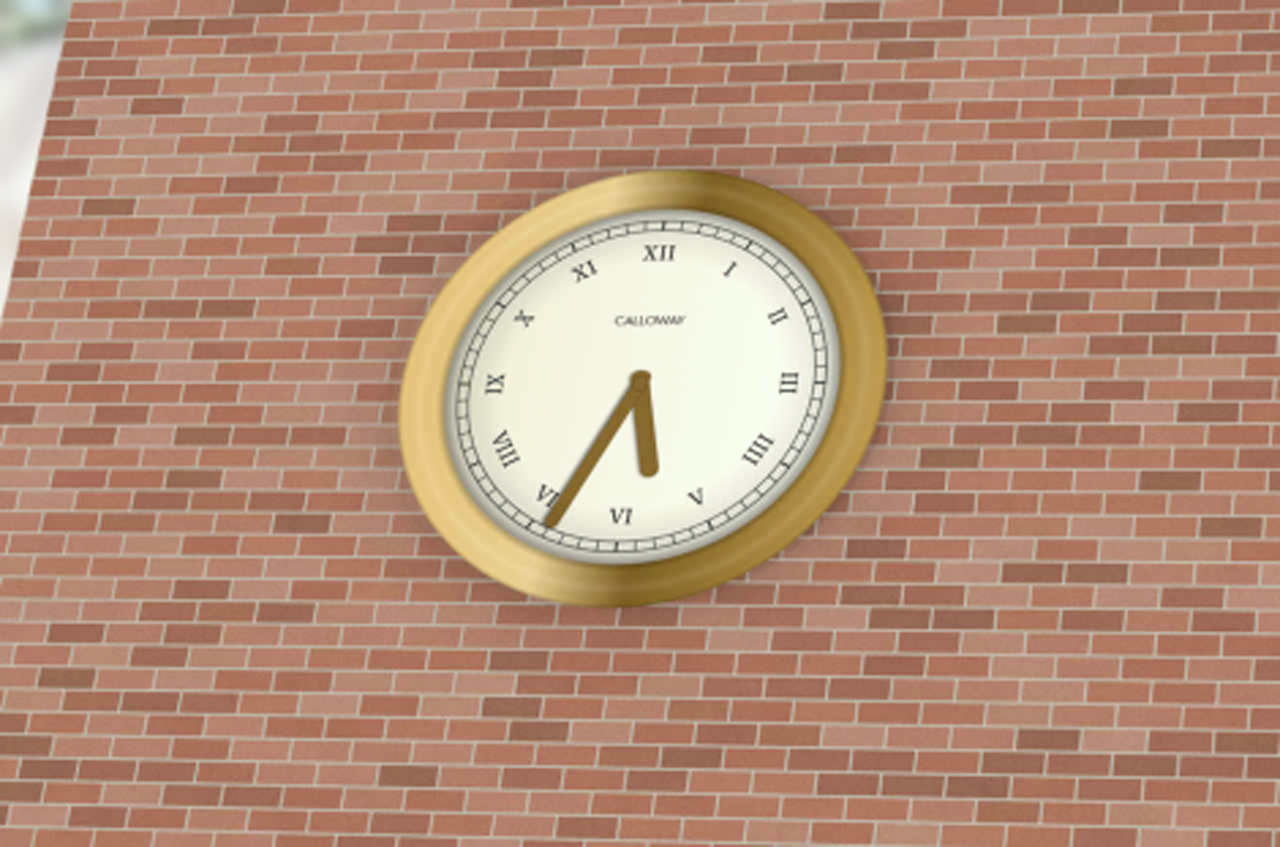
5,34
